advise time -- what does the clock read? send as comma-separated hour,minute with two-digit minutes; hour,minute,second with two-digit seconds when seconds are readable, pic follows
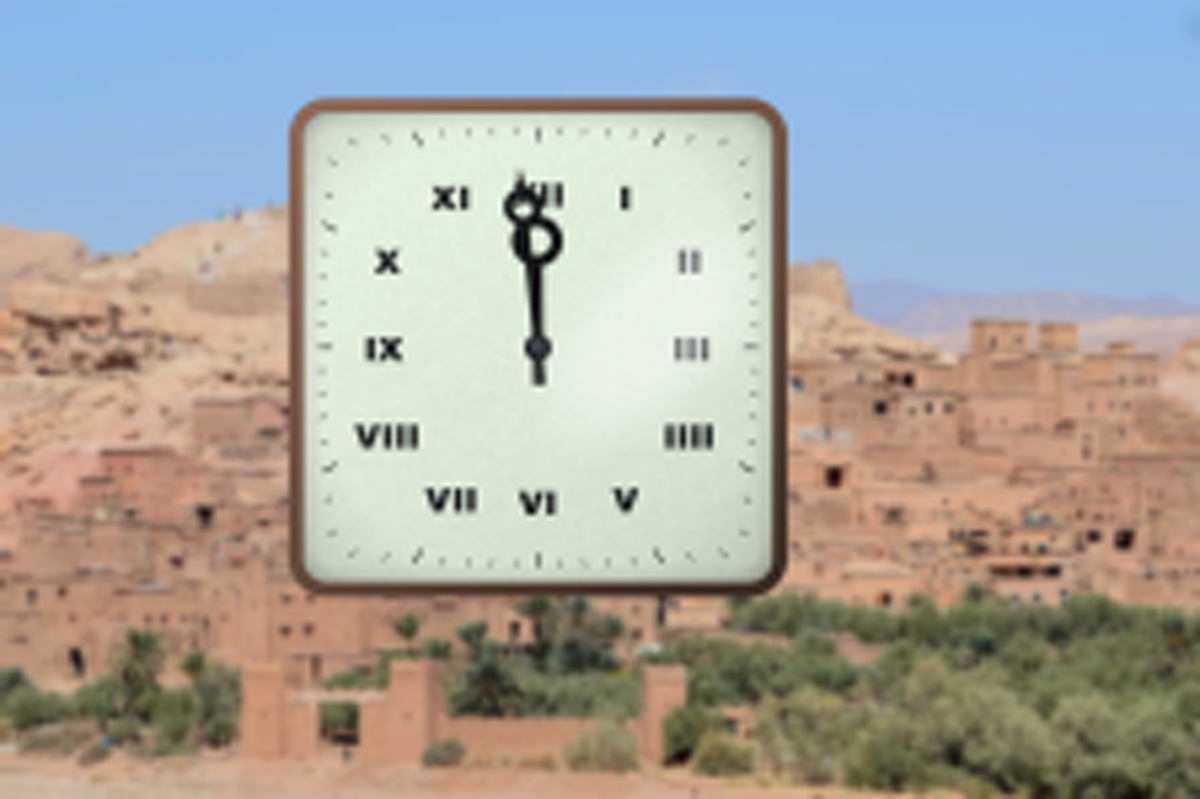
11,59
